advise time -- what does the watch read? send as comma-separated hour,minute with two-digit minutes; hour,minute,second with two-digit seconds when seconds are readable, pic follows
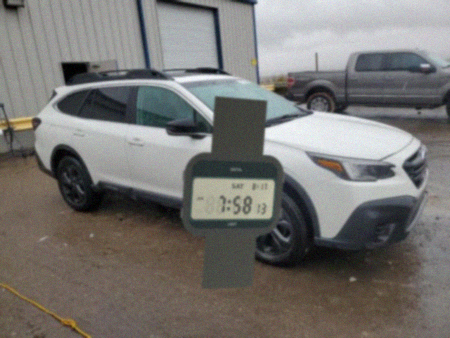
7,58,13
